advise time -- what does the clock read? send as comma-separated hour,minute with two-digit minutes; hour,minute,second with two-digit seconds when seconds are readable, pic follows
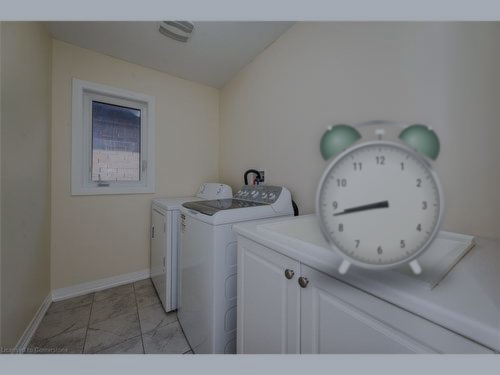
8,43
